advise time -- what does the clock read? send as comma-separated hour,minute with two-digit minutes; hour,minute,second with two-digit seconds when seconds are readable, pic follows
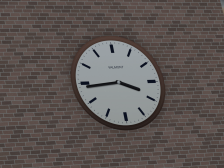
3,44
